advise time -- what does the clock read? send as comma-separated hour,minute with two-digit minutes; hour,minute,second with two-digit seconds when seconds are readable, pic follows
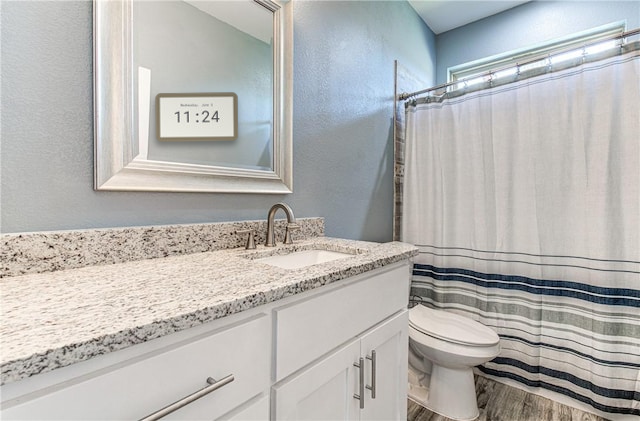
11,24
